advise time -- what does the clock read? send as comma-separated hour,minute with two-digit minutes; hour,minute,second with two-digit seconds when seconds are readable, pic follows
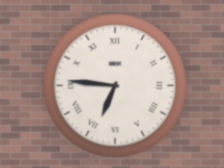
6,46
